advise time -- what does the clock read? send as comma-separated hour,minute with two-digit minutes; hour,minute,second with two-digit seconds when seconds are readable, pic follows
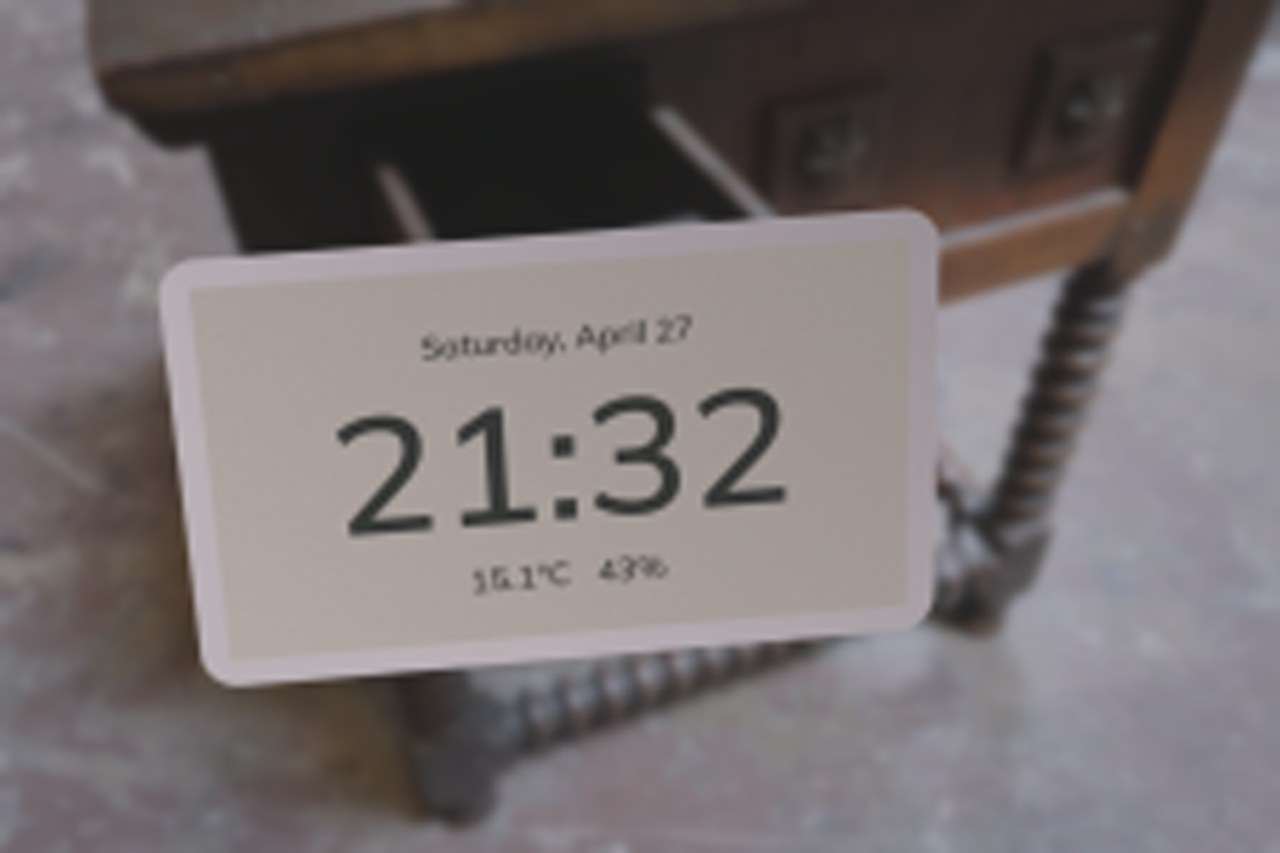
21,32
